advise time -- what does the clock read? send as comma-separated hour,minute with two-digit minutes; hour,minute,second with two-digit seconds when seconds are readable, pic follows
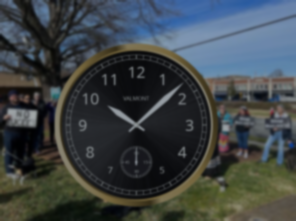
10,08
